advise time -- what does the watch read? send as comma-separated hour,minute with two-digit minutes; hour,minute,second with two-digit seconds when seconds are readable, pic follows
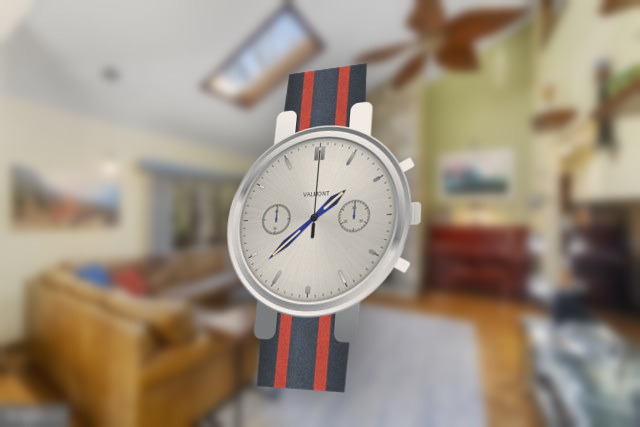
1,38
